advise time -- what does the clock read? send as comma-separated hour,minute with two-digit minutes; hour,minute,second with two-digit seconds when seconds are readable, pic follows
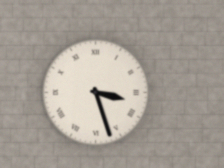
3,27
